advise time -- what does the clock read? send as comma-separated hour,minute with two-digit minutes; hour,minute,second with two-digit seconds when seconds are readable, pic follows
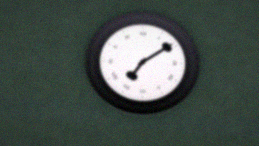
7,09
